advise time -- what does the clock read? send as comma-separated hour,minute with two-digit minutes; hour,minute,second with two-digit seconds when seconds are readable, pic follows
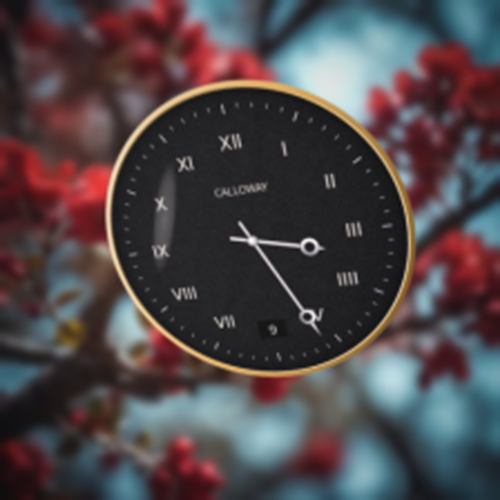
3,26
